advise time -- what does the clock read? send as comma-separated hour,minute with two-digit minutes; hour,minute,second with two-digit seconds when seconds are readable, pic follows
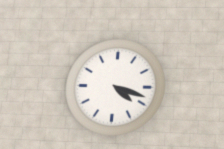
4,18
